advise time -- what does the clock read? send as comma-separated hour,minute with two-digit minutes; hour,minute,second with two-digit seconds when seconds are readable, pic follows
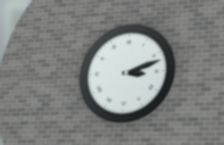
3,12
